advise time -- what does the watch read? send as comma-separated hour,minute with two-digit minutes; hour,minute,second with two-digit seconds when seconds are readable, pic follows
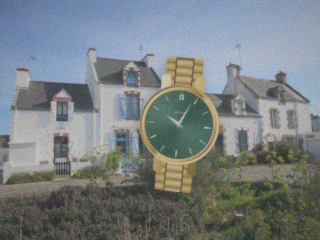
10,04
